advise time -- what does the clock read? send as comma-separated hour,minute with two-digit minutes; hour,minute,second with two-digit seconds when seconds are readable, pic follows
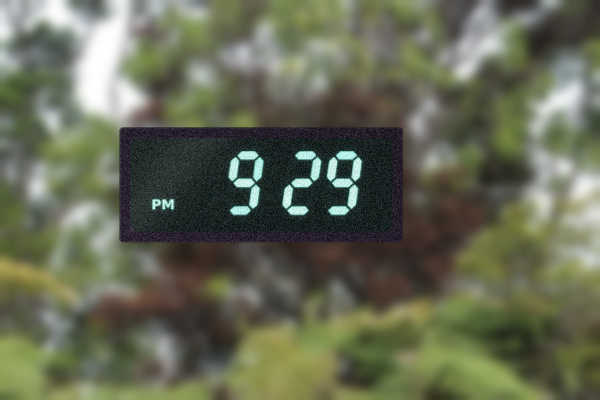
9,29
